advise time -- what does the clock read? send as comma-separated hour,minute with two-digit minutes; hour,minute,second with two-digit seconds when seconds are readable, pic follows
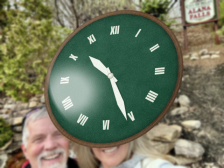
10,26
